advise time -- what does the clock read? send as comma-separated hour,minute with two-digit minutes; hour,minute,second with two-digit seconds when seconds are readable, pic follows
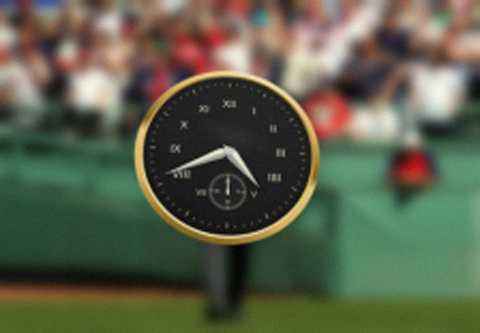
4,41
